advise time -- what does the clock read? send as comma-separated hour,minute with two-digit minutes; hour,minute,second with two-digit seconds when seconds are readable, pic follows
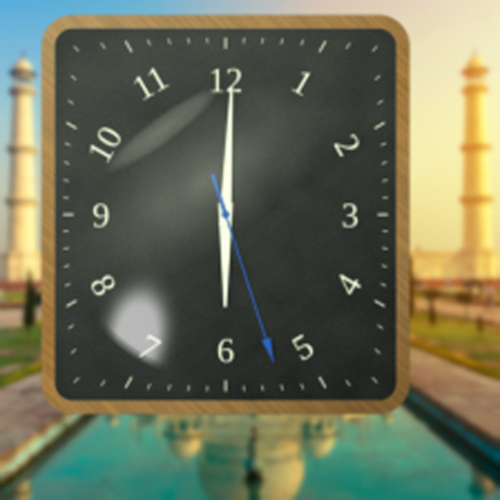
6,00,27
